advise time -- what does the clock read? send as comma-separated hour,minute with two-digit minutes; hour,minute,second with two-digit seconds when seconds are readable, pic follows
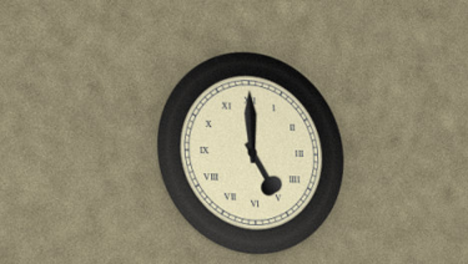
5,00
